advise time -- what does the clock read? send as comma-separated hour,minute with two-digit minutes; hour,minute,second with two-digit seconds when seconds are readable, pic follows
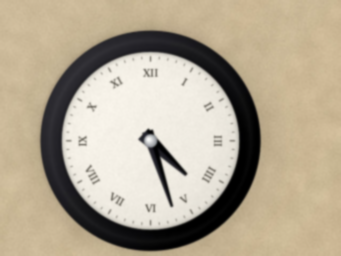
4,27
